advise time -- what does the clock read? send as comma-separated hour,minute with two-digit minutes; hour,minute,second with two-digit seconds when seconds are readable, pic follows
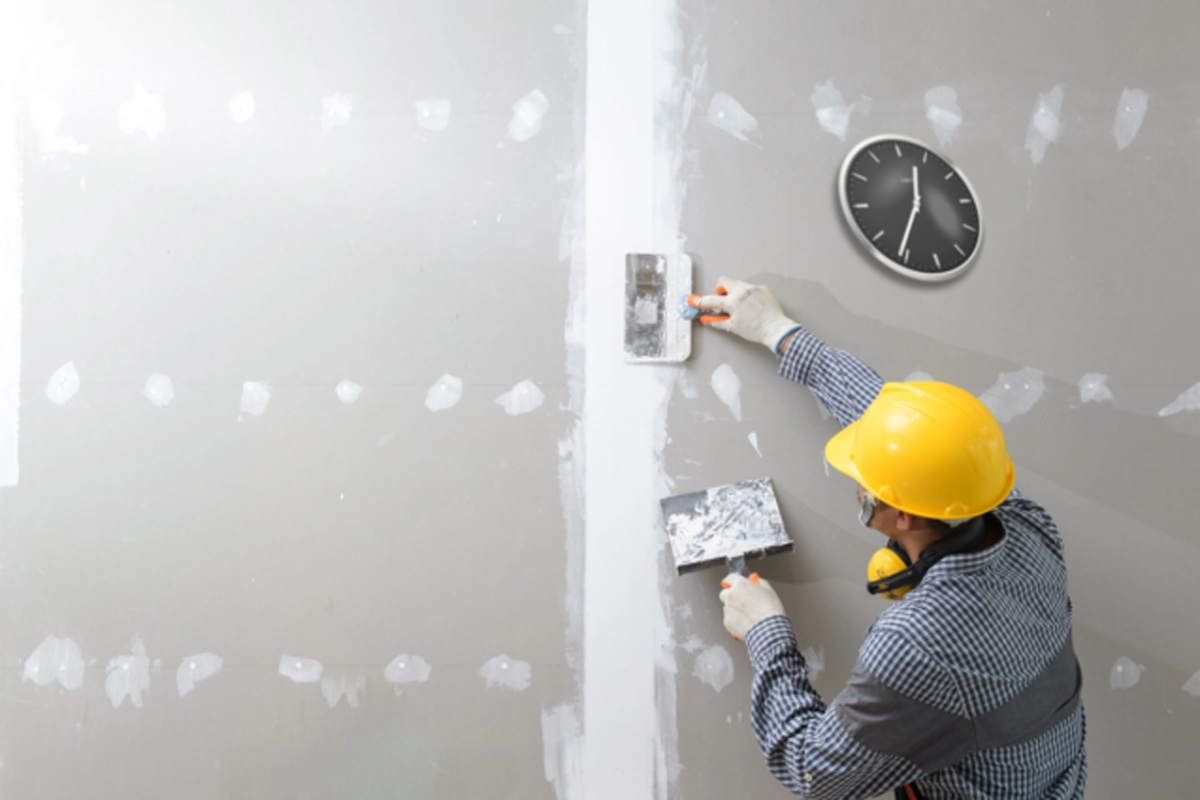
12,36
